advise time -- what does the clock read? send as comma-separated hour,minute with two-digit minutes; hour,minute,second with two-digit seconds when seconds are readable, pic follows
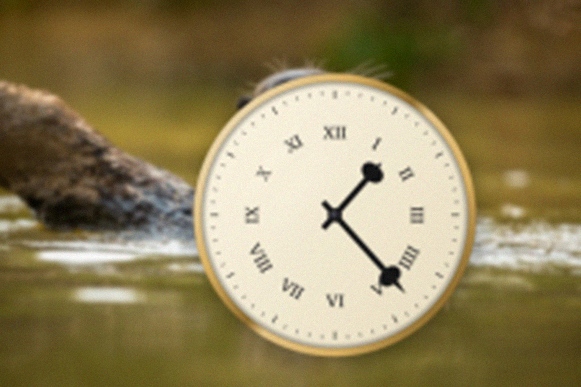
1,23
